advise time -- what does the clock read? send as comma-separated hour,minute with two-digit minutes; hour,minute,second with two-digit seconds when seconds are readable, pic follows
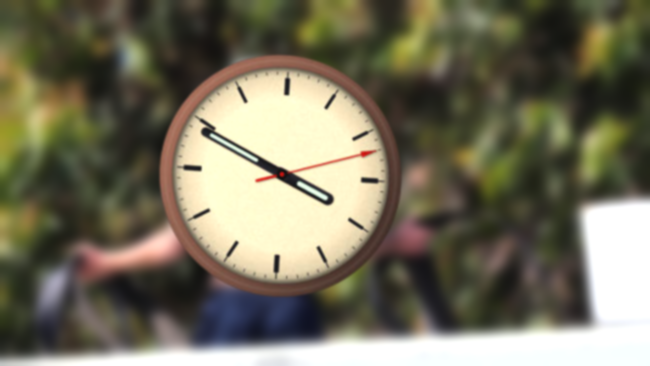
3,49,12
